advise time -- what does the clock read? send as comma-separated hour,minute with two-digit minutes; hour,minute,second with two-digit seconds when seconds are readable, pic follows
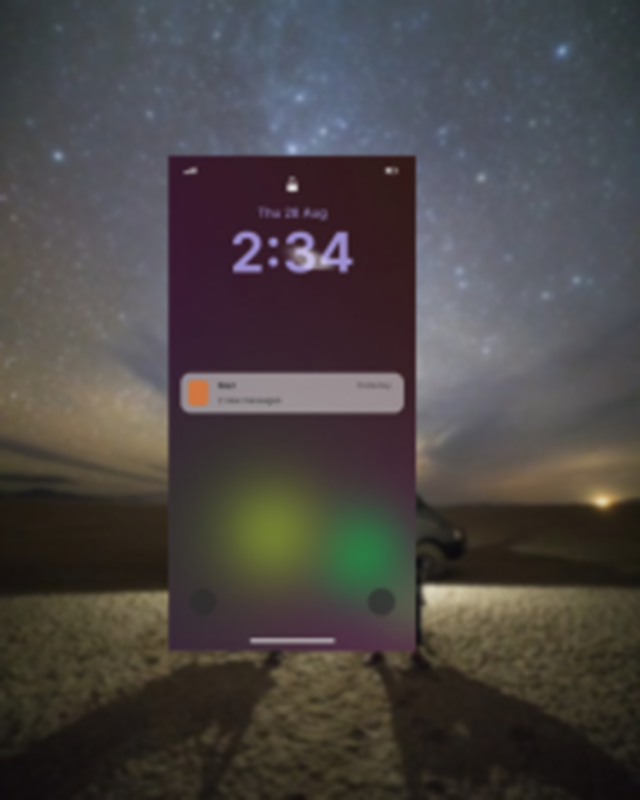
2,34
